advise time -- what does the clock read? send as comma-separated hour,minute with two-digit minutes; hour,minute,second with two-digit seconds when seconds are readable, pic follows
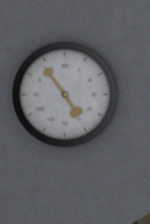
4,54
